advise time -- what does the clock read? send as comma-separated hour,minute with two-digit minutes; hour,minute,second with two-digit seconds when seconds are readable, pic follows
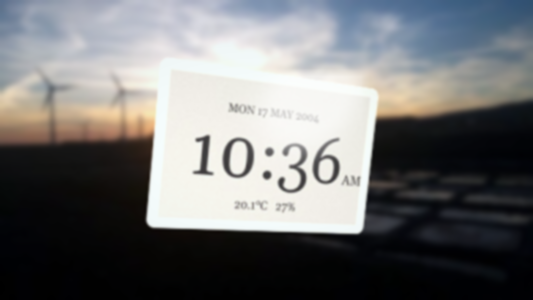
10,36
